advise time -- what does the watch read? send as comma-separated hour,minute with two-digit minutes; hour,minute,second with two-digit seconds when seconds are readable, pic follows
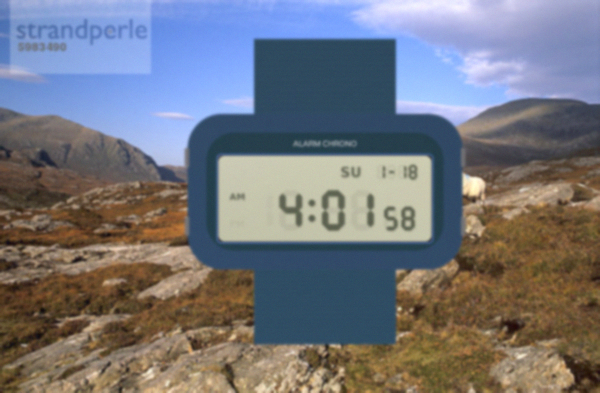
4,01,58
